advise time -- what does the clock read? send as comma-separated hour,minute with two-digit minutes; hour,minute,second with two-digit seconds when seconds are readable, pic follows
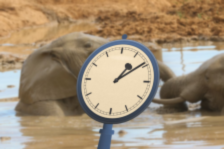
1,09
